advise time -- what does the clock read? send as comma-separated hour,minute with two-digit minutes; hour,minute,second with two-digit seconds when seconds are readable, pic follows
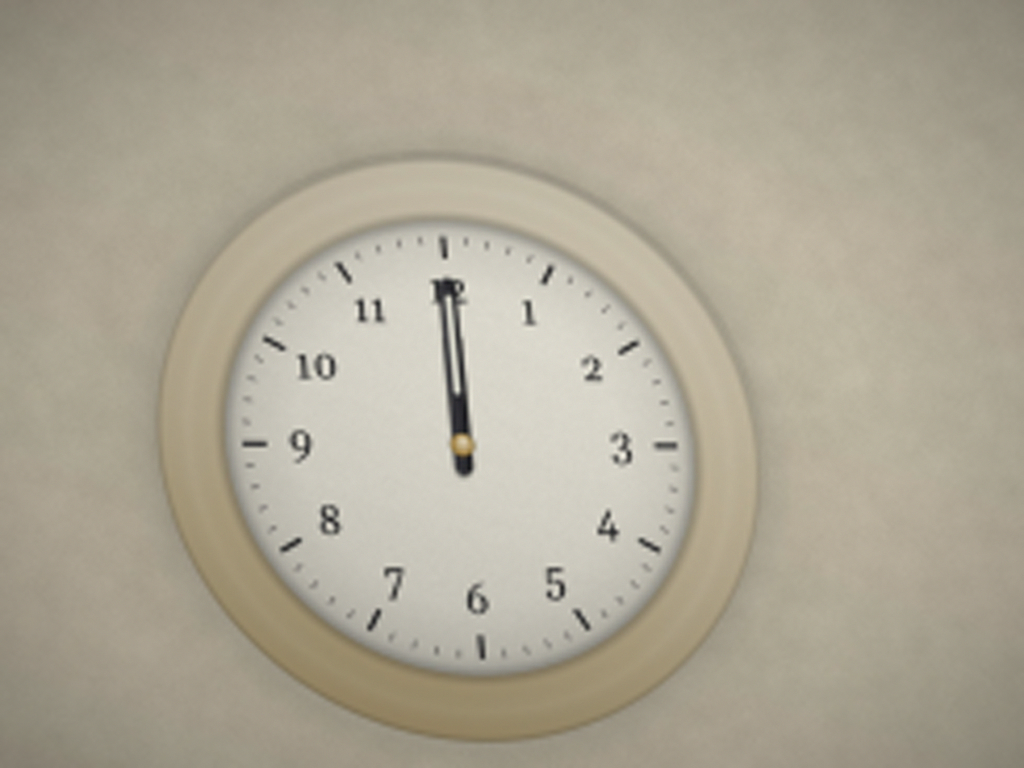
12,00
